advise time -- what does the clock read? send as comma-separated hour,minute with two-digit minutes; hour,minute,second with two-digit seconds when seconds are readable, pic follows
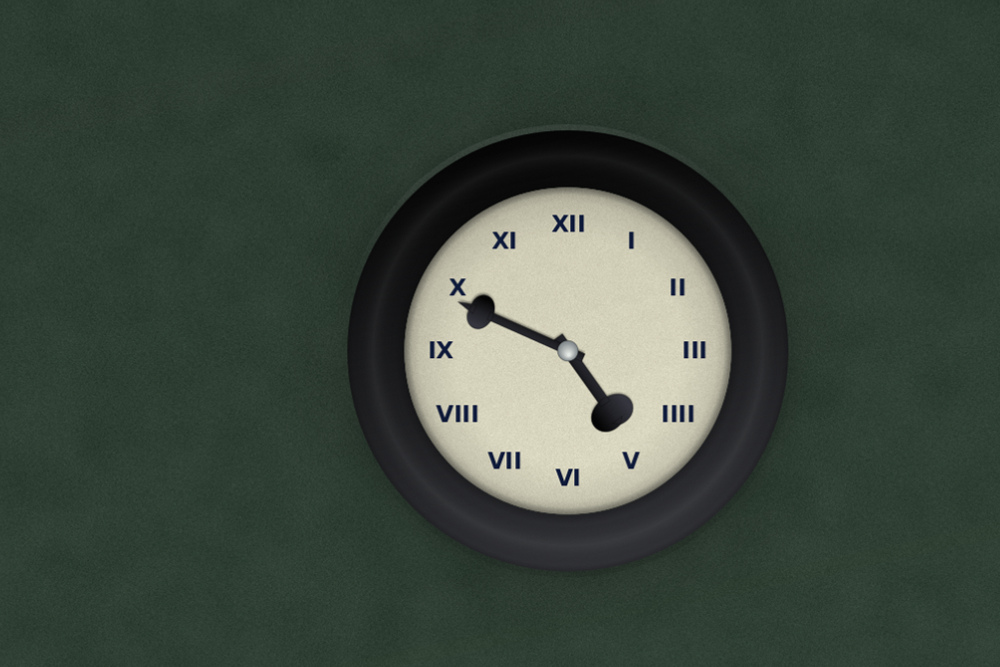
4,49
